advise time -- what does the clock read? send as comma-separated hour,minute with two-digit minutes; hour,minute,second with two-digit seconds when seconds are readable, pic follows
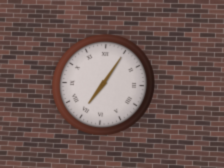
7,05
